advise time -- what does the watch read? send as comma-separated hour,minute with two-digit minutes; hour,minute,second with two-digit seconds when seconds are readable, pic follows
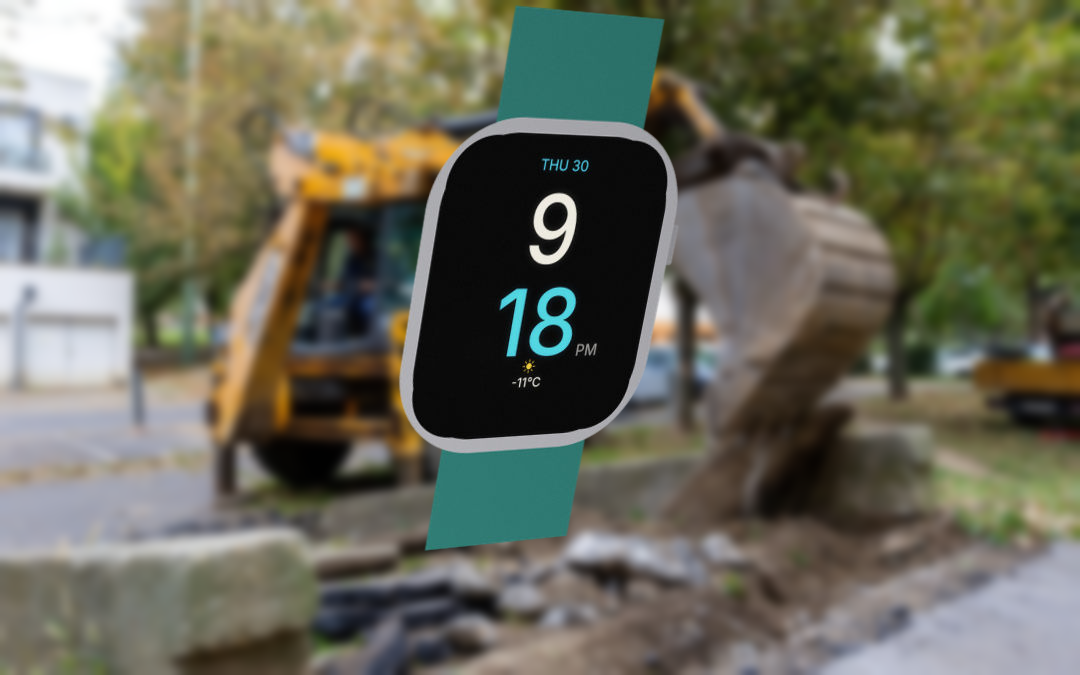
9,18
